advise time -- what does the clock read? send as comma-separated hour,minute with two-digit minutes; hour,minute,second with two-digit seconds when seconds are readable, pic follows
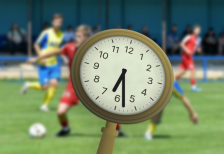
6,28
